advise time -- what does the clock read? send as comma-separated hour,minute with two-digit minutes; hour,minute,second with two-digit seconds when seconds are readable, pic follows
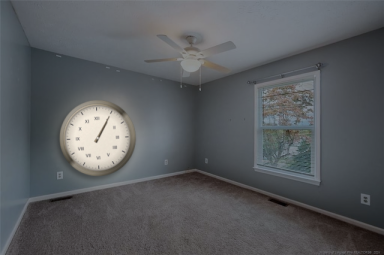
1,05
